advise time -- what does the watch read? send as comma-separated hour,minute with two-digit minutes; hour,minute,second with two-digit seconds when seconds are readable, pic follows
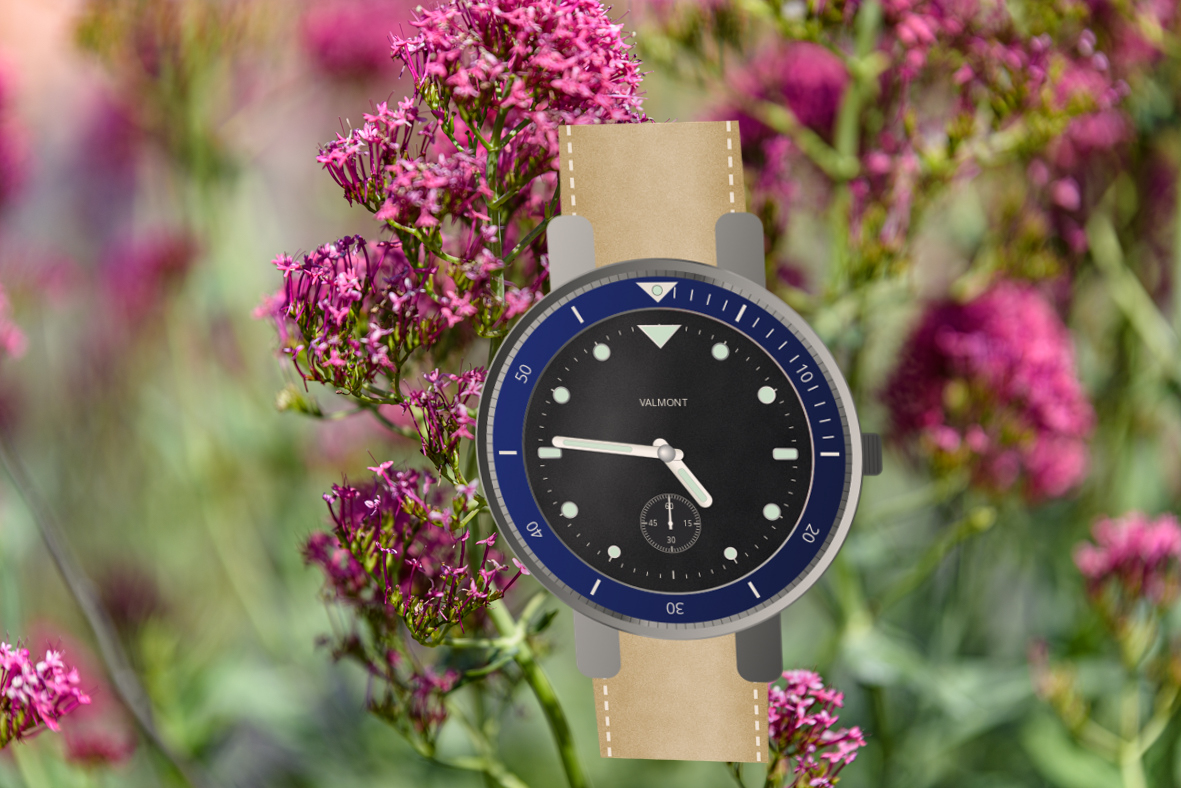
4,46
